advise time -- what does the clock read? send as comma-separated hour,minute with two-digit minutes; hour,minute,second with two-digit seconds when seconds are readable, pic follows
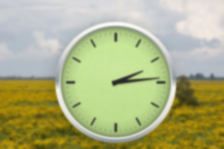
2,14
